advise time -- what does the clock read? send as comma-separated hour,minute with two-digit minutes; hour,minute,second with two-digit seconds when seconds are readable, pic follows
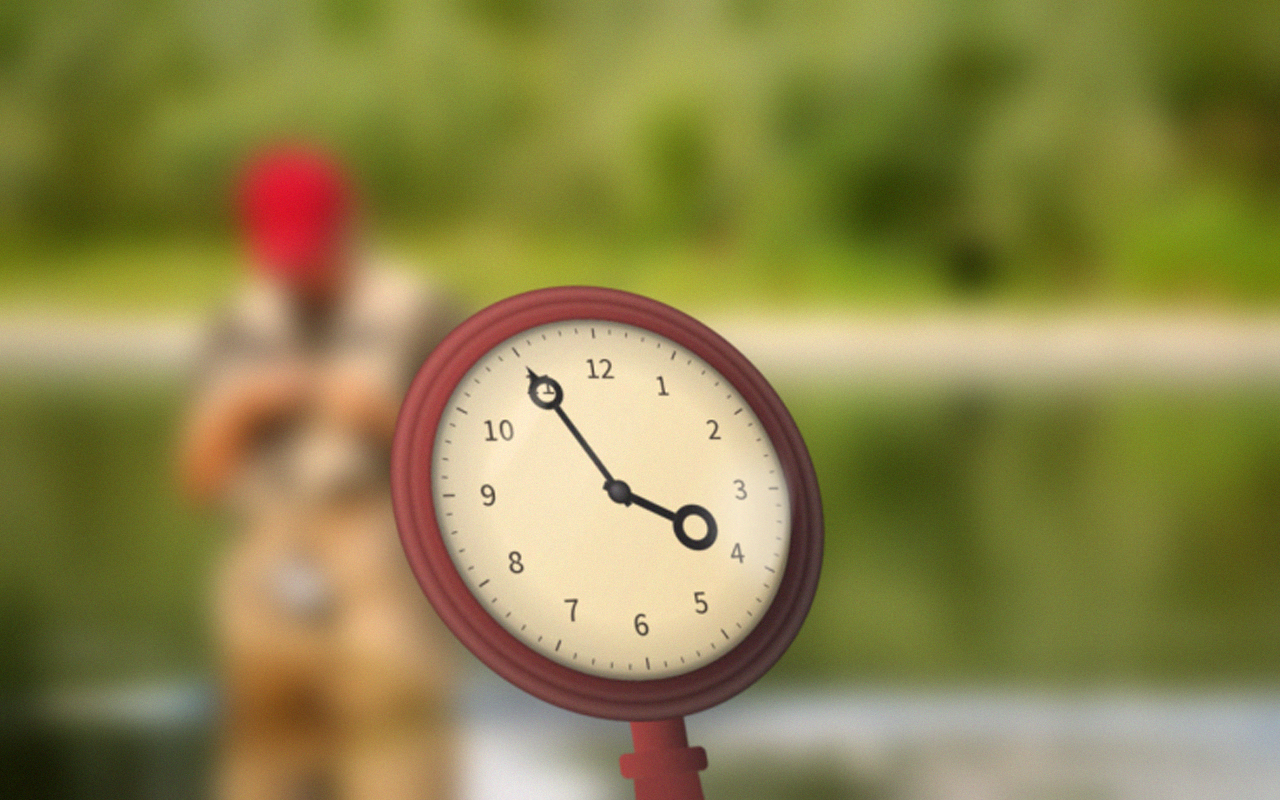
3,55
